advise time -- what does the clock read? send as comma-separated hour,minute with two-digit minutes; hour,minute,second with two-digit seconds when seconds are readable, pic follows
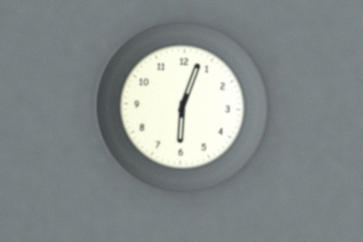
6,03
